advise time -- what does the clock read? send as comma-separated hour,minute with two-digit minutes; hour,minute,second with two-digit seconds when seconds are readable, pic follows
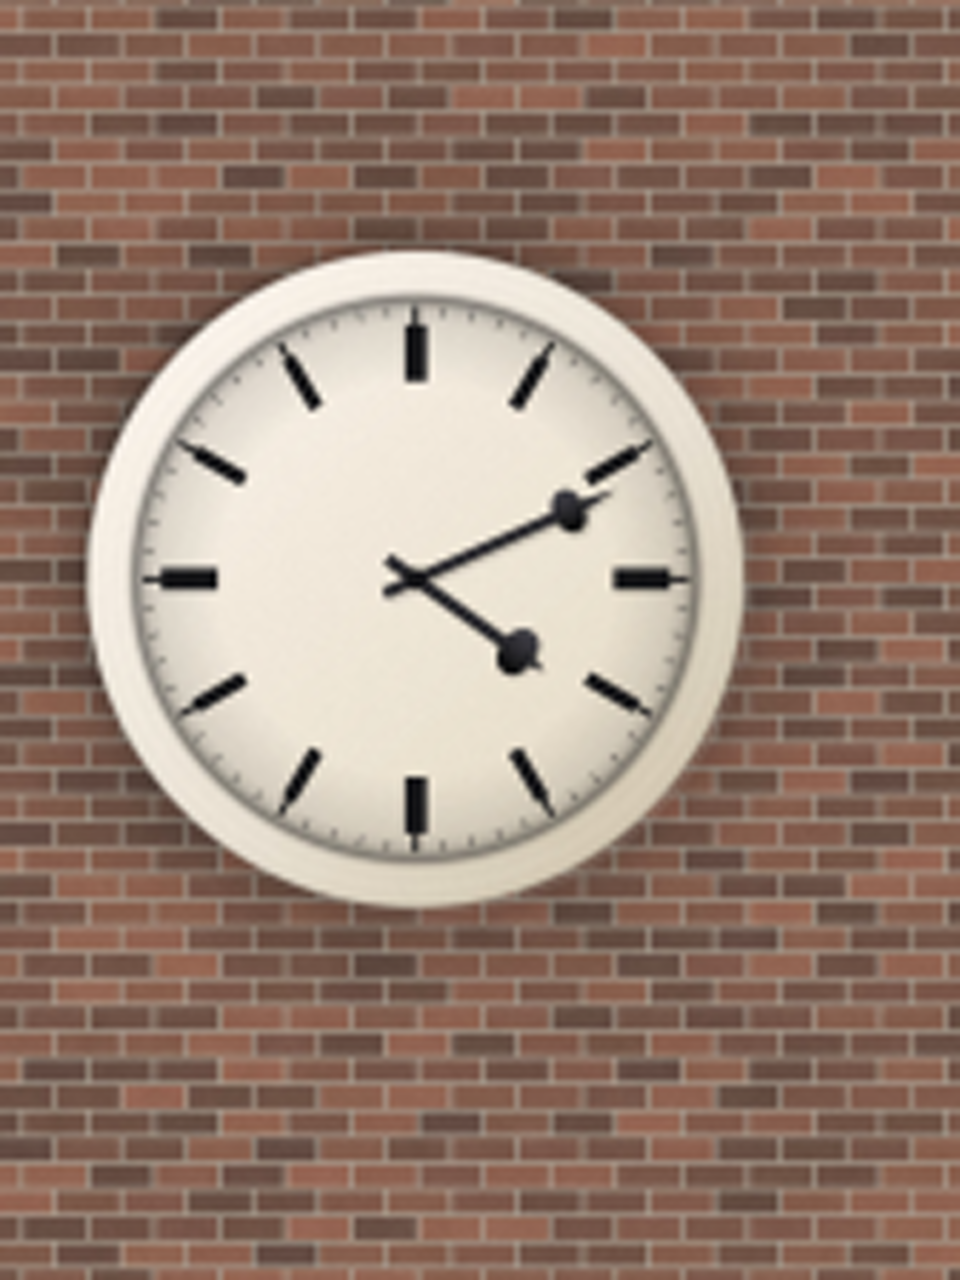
4,11
